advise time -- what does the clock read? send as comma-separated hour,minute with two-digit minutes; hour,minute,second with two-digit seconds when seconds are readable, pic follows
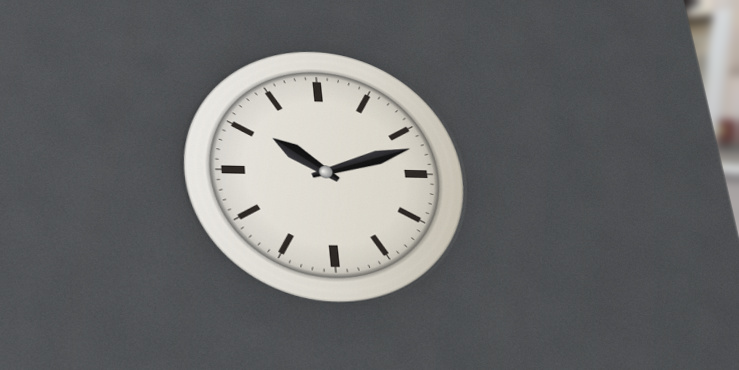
10,12
